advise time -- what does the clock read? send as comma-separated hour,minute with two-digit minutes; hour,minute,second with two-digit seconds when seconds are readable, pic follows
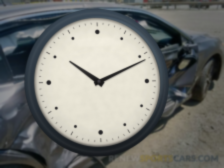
10,11
